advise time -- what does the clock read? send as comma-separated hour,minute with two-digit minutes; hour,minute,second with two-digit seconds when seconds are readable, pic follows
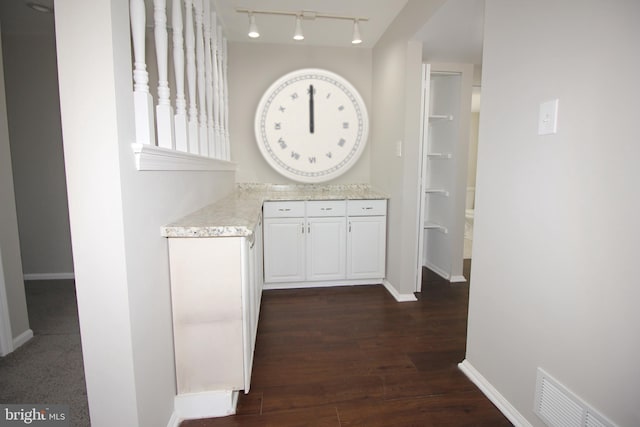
12,00
